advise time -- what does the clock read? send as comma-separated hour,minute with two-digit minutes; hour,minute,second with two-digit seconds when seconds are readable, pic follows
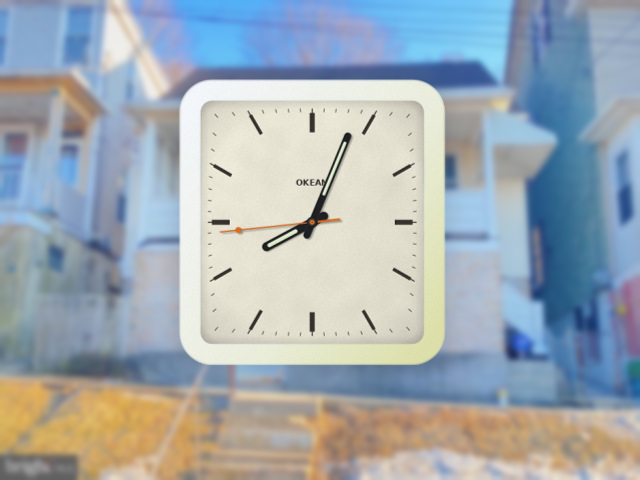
8,03,44
